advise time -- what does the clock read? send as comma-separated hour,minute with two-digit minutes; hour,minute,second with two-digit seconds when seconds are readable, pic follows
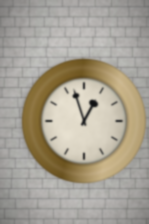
12,57
